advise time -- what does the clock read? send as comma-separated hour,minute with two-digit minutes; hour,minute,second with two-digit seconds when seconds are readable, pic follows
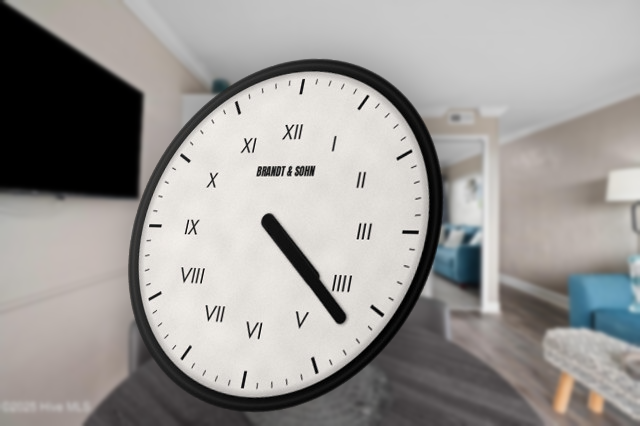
4,22
